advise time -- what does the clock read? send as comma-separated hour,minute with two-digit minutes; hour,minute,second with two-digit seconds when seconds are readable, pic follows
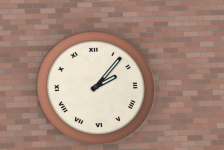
2,07
